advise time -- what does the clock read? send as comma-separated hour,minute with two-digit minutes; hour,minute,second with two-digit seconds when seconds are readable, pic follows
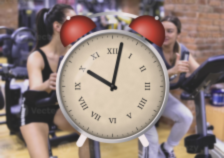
10,02
